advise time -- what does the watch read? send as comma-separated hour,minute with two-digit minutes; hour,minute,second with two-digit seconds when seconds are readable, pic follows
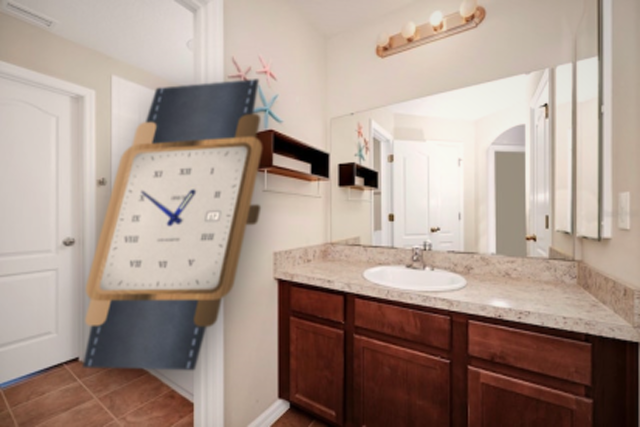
12,51
